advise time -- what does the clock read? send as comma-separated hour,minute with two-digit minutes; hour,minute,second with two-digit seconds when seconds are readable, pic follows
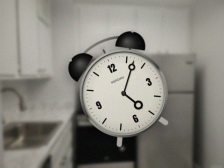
5,07
